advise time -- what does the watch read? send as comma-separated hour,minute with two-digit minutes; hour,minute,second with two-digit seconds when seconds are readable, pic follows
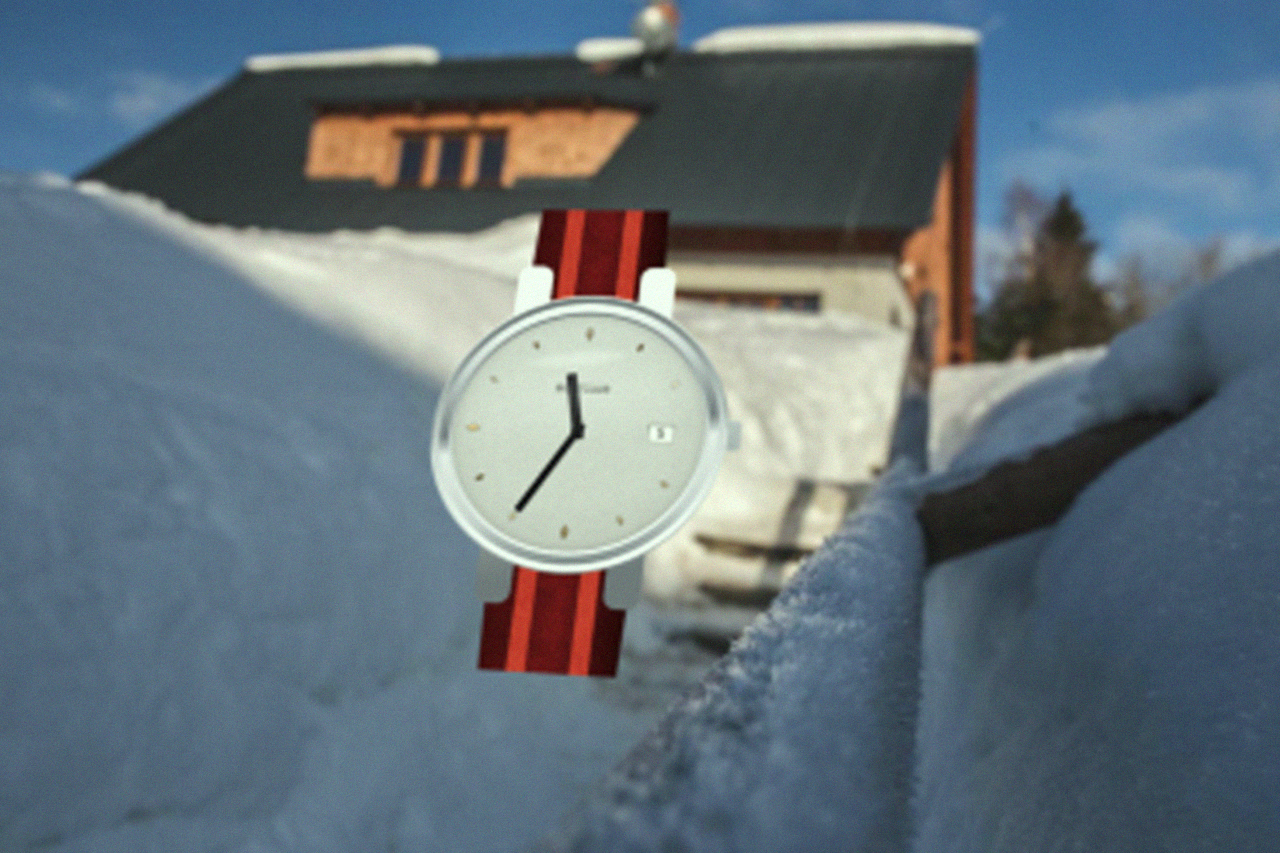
11,35
